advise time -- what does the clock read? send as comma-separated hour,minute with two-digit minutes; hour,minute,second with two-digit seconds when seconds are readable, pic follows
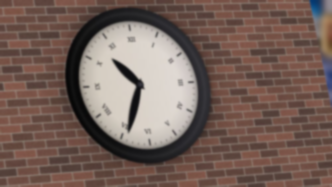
10,34
